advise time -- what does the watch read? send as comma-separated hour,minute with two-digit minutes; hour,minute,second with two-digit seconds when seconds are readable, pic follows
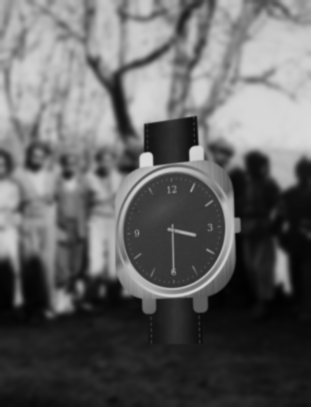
3,30
